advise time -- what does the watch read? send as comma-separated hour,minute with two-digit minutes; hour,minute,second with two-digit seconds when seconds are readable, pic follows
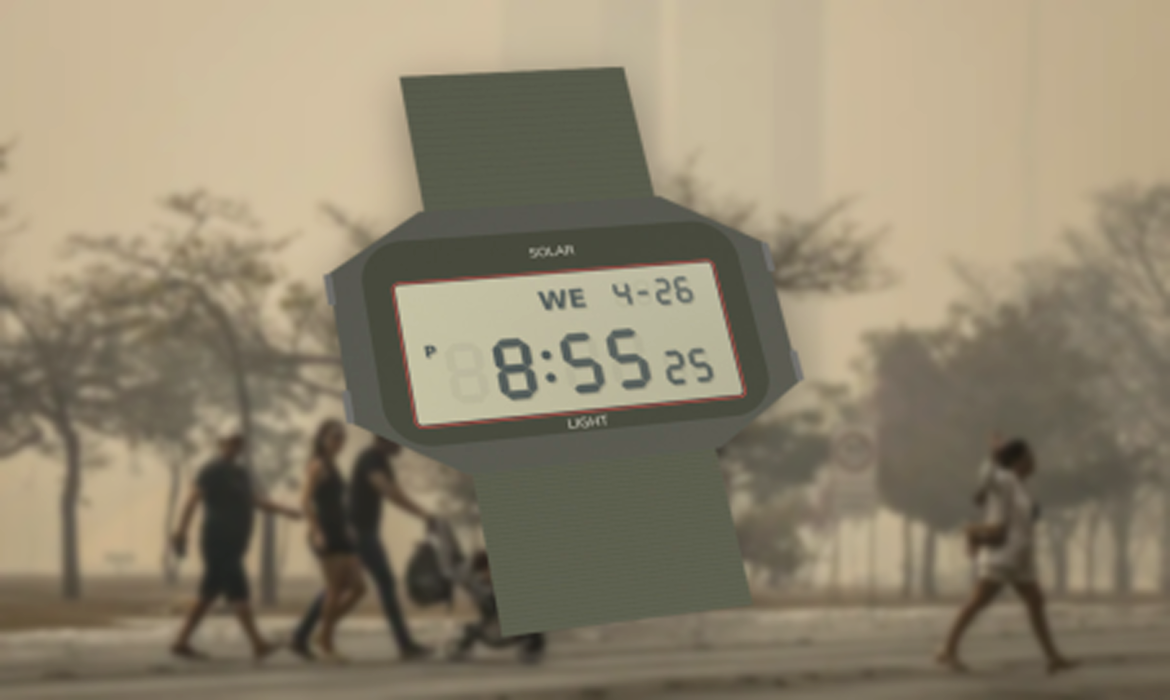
8,55,25
